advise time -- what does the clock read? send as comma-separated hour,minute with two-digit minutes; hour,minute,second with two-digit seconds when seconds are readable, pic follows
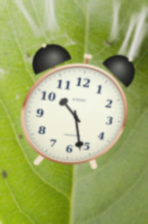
10,27
